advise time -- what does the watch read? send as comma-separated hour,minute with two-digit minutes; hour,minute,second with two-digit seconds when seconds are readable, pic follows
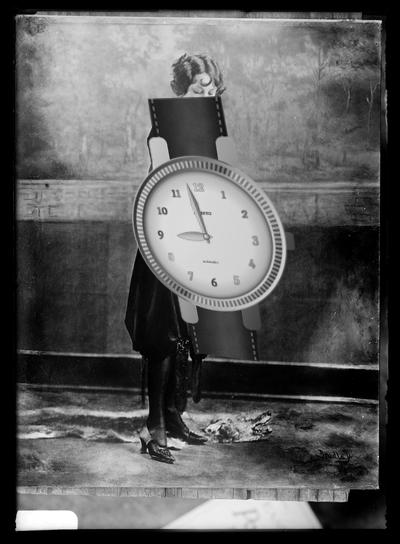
8,58
